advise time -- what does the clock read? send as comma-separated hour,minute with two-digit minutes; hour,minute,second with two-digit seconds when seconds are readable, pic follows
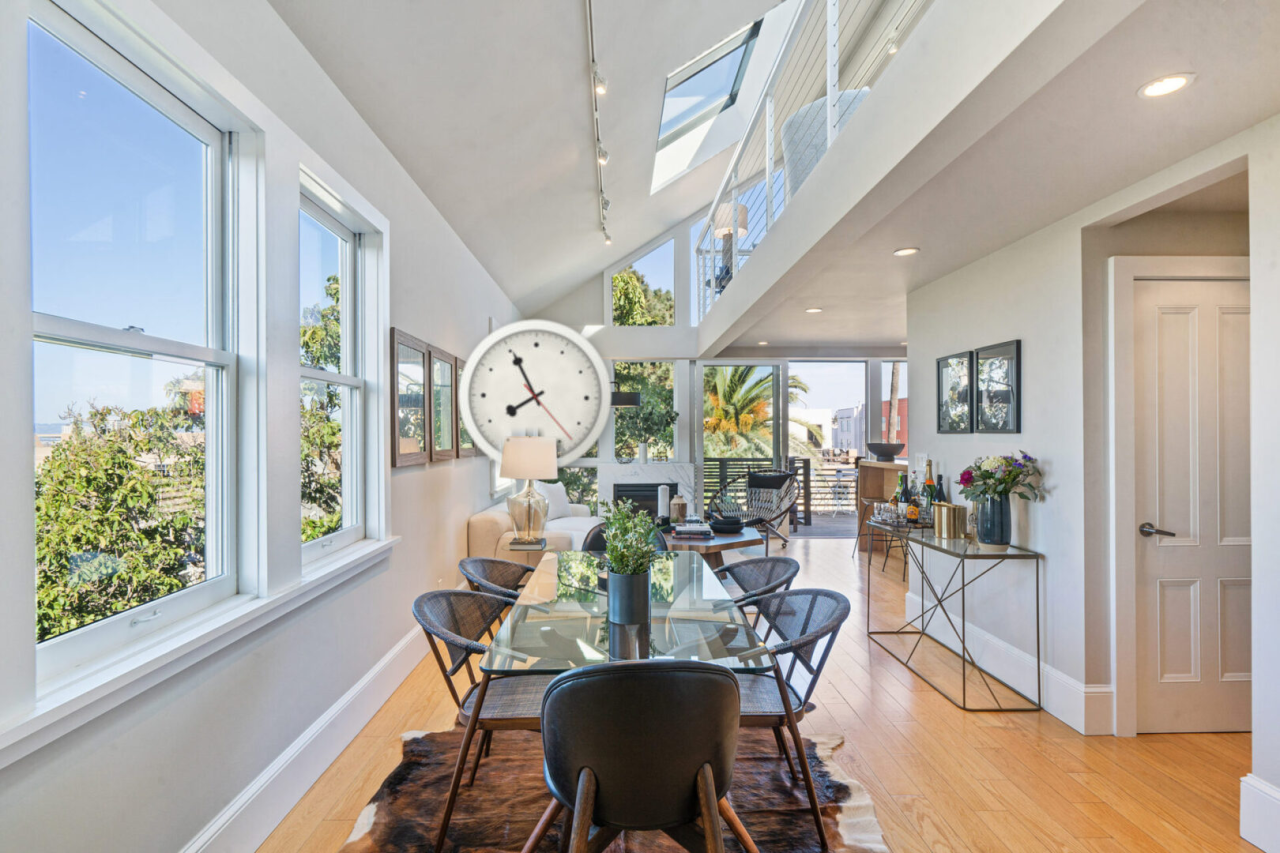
7,55,23
